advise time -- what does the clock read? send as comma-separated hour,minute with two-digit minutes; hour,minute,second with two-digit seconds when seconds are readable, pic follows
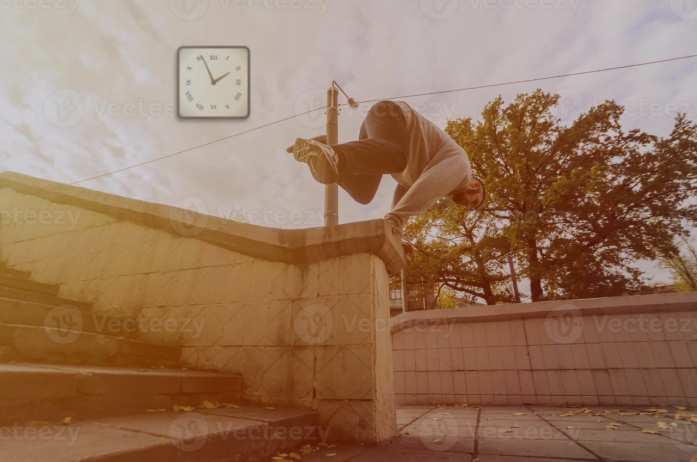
1,56
